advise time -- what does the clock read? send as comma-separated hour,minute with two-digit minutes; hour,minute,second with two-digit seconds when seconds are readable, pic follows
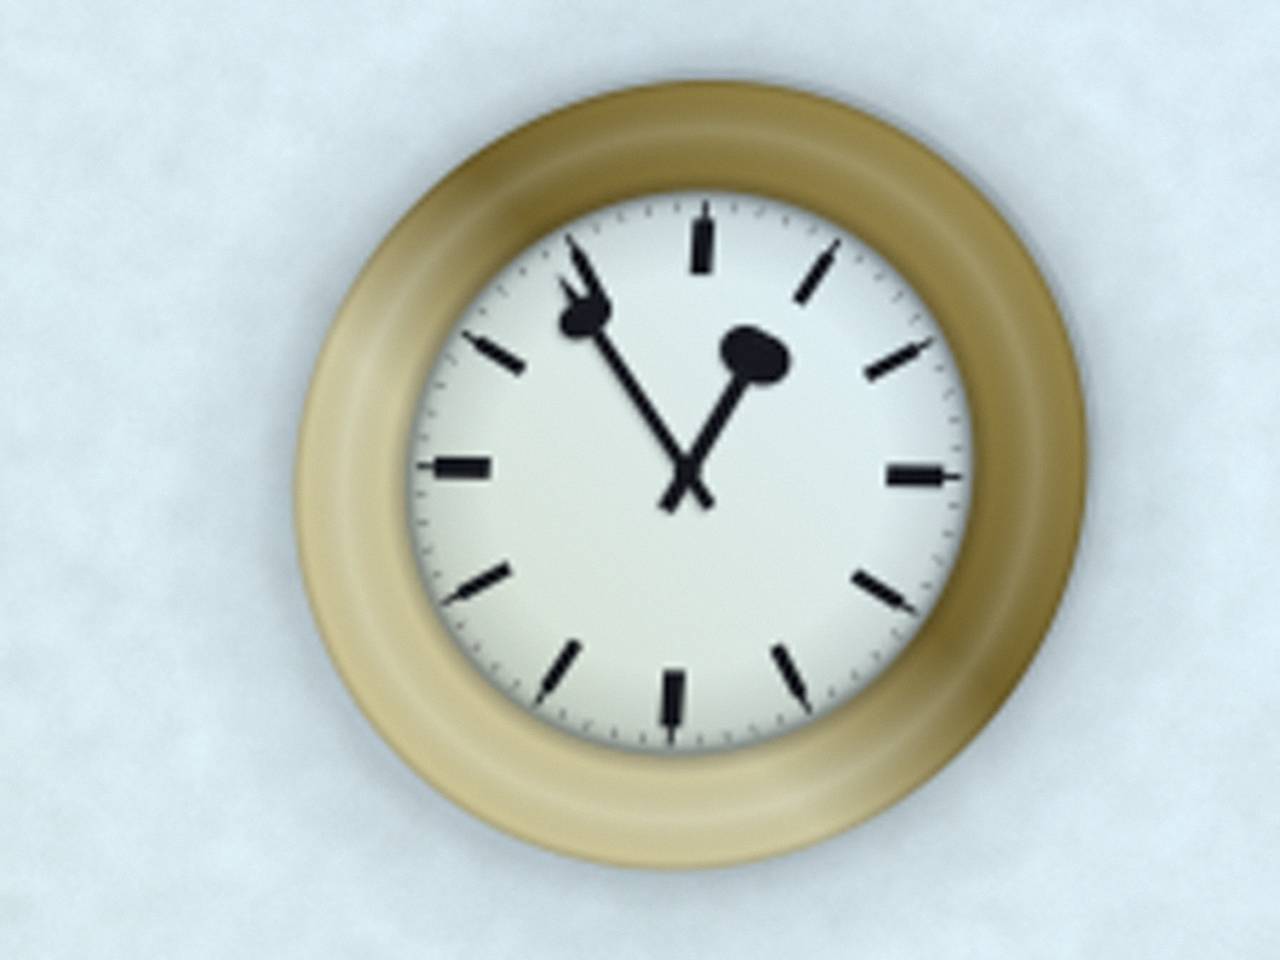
12,54
